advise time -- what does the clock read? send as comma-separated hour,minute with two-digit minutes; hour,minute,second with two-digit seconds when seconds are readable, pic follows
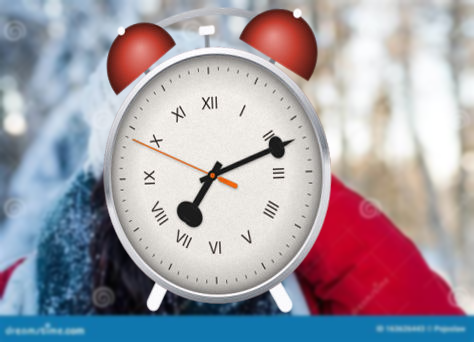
7,11,49
